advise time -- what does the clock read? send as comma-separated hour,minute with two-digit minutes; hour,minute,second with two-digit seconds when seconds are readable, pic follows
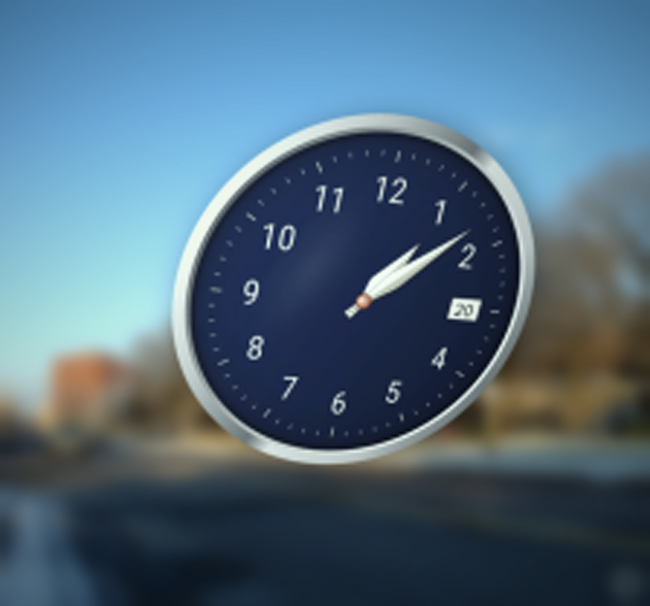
1,08
